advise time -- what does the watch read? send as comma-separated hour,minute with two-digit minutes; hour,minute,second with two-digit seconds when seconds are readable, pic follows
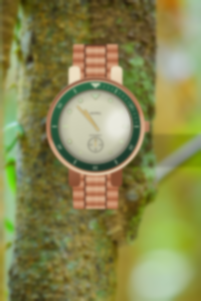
10,53
